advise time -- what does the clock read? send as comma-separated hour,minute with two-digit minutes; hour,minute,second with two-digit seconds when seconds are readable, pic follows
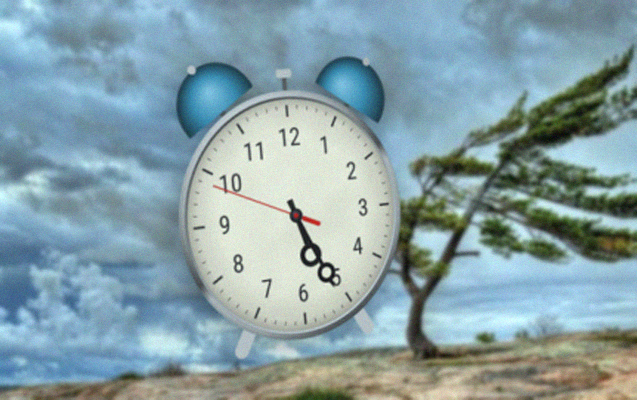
5,25,49
